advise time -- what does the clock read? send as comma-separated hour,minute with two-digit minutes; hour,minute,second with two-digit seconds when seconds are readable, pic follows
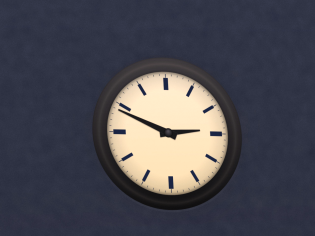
2,49
